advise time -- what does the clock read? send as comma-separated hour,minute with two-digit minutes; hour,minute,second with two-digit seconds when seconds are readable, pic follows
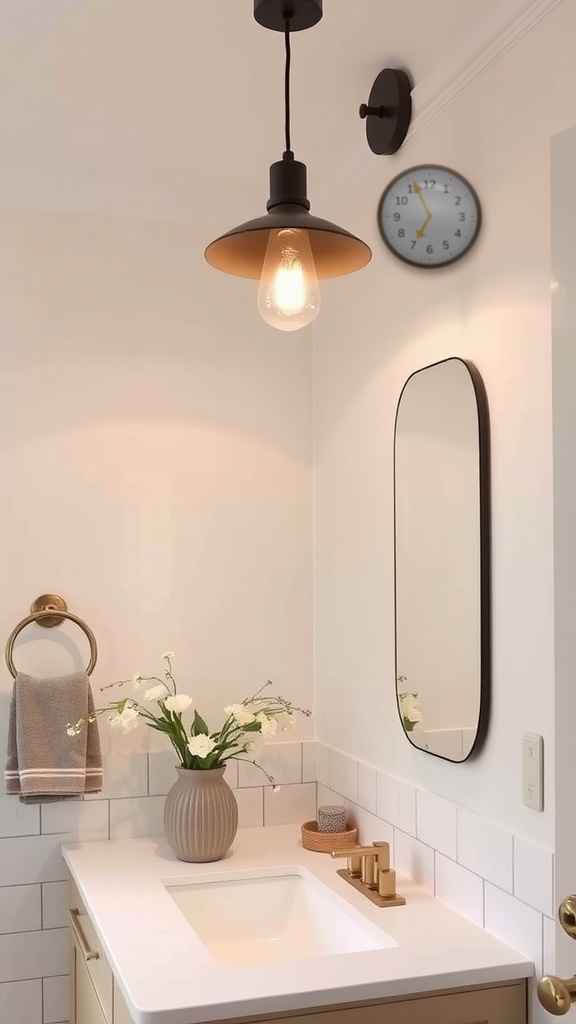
6,56
